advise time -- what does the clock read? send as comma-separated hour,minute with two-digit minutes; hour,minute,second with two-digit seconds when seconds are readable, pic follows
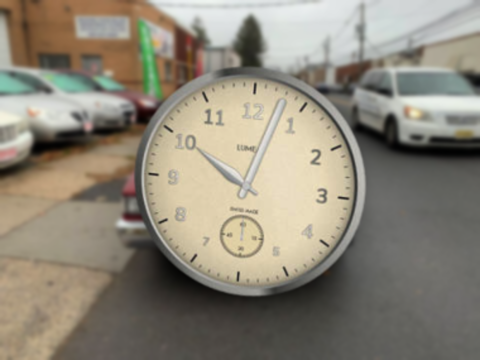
10,03
